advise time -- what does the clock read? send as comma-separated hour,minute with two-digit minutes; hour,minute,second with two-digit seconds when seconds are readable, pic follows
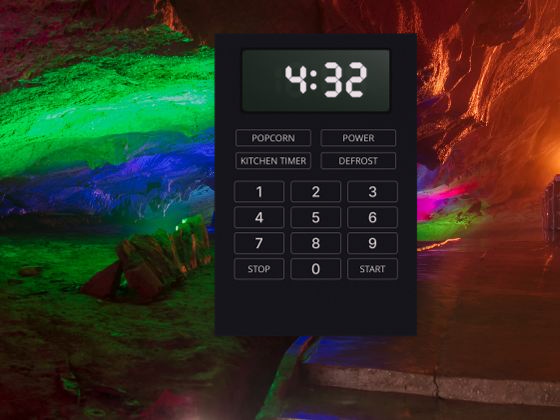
4,32
